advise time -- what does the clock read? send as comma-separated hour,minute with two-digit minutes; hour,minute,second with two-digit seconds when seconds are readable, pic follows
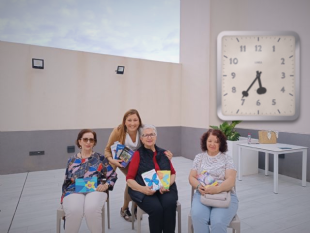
5,36
